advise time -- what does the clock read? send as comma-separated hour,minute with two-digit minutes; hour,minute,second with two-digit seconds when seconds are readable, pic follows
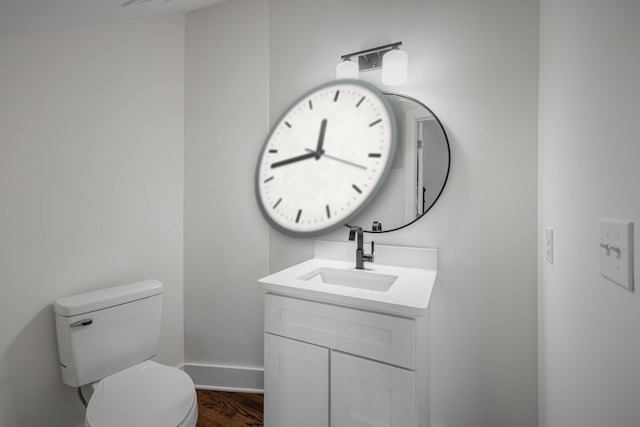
11,42,17
